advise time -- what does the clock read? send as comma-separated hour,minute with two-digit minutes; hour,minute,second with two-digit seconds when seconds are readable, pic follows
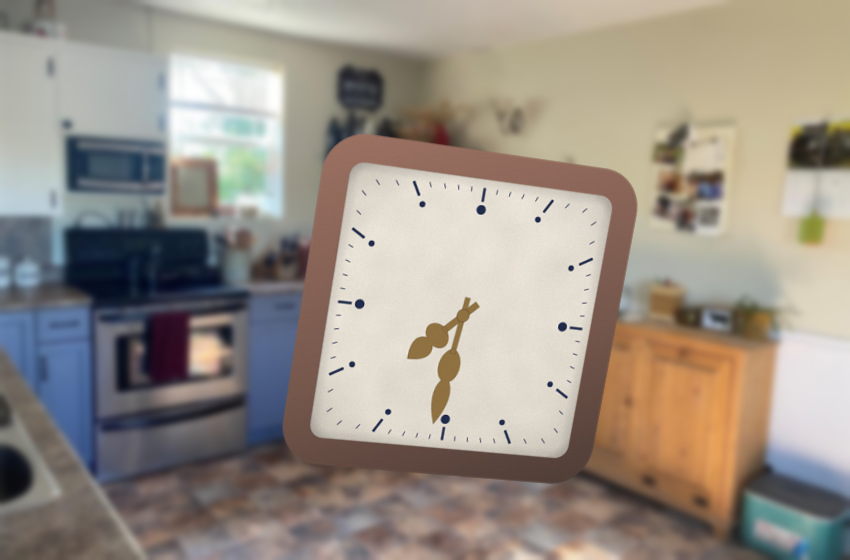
7,31
